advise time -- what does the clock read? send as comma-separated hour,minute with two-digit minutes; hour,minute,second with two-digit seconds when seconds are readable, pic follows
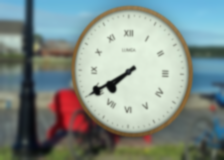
7,40
